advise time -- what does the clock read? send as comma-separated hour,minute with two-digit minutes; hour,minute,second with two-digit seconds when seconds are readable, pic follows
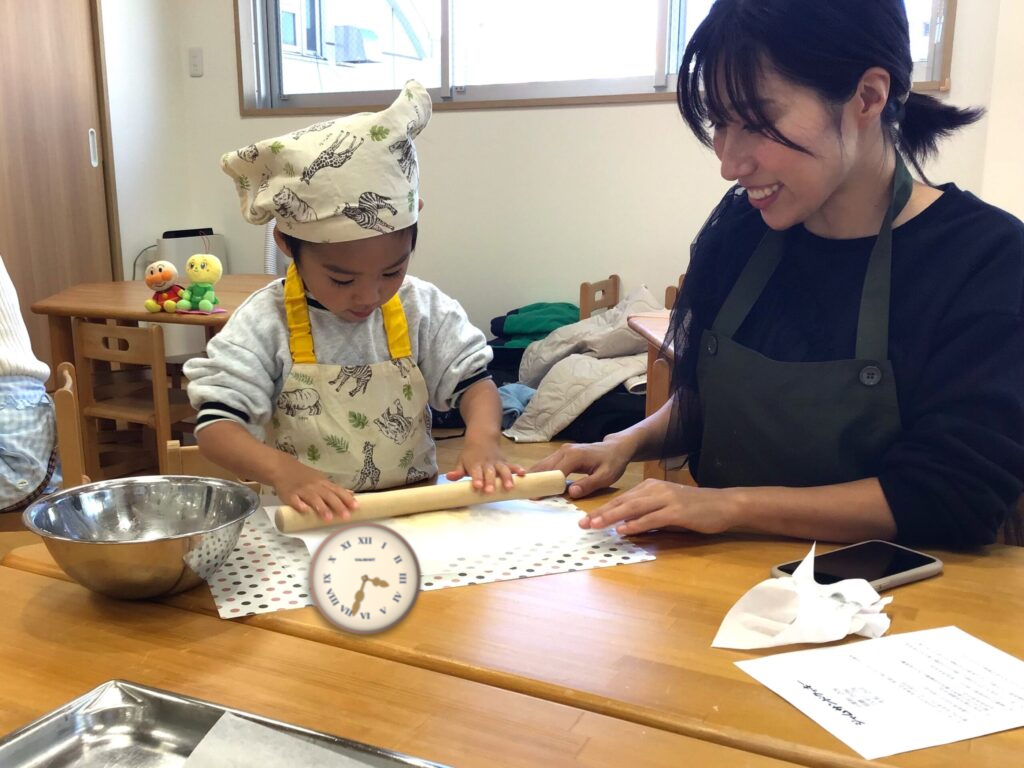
3,33
